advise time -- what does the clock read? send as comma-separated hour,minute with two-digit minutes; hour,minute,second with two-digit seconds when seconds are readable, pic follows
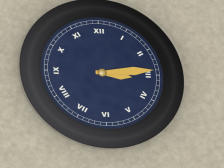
3,14
